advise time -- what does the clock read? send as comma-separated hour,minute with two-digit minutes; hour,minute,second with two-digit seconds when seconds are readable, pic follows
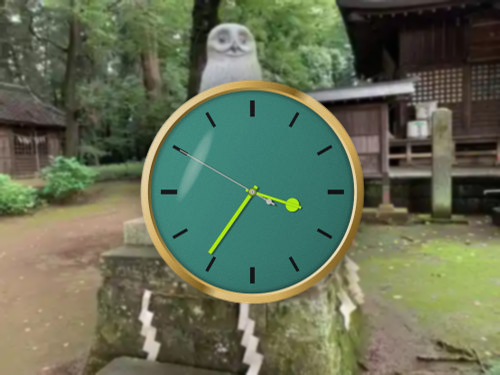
3,35,50
